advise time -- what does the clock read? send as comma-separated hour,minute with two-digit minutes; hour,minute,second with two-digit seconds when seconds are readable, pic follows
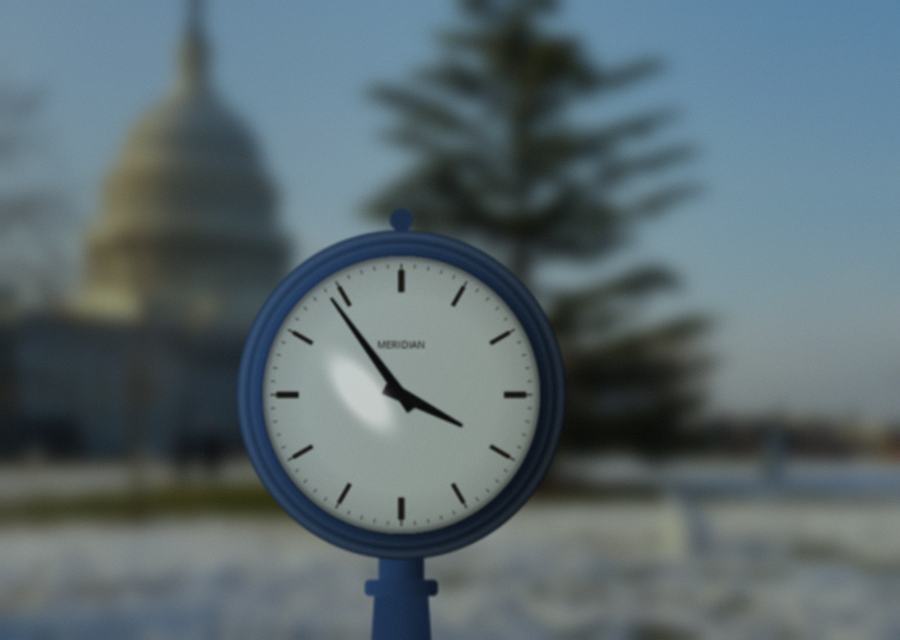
3,54
